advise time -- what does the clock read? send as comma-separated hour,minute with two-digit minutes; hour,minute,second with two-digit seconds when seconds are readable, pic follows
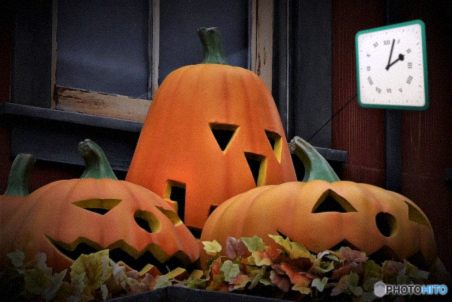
2,03
